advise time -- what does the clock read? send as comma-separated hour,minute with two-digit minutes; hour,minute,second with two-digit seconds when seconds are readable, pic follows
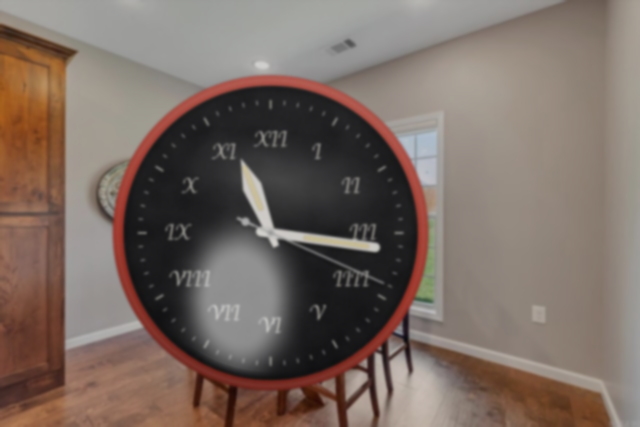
11,16,19
